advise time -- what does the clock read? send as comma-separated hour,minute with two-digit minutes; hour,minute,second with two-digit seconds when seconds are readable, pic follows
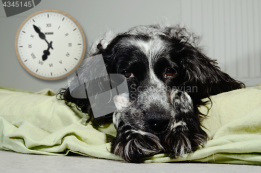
6,54
